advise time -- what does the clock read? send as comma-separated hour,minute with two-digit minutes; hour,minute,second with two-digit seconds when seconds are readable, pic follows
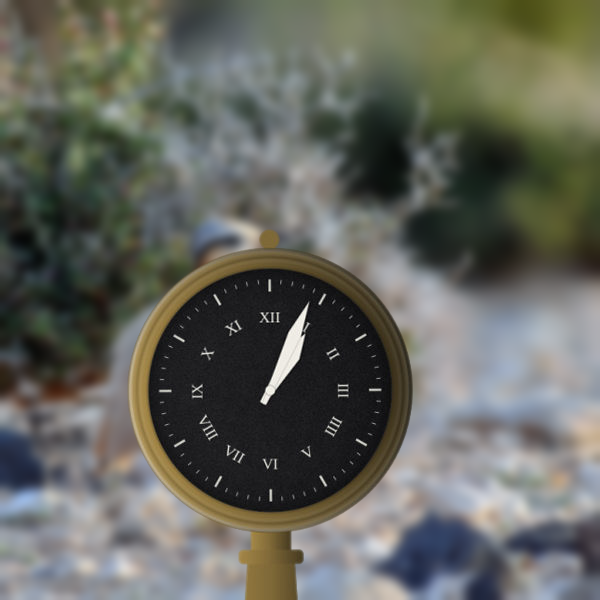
1,04
